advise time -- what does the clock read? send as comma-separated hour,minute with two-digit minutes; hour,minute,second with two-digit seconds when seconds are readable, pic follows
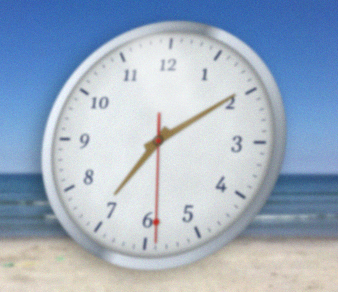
7,09,29
